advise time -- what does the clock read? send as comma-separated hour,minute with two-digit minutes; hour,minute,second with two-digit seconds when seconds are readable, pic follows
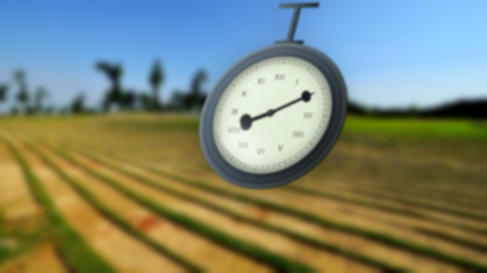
8,10
